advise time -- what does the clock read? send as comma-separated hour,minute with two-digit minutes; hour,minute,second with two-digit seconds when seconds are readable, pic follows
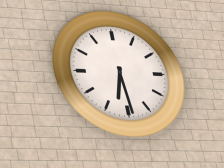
6,29
